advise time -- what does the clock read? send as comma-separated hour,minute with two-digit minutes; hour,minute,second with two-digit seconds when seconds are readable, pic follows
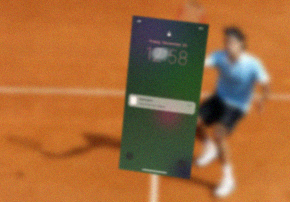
12,58
